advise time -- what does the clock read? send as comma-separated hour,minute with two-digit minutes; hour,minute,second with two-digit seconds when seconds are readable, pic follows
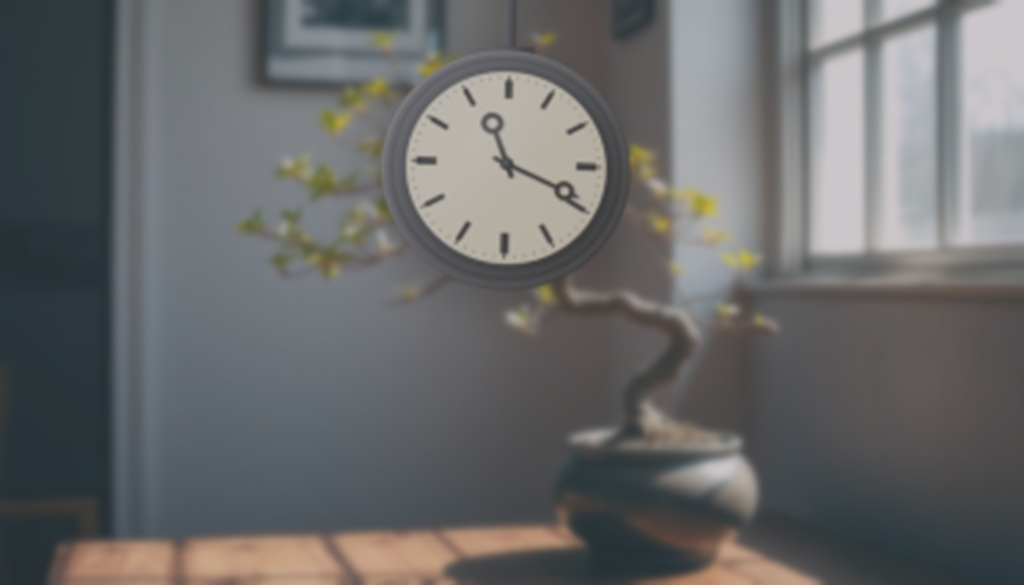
11,19
